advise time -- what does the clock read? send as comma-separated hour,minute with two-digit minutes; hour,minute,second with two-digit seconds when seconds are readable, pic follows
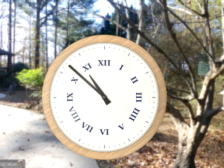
10,52
